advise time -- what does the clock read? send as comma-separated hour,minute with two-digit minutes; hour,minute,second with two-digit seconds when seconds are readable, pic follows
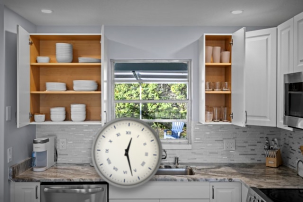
12,27
